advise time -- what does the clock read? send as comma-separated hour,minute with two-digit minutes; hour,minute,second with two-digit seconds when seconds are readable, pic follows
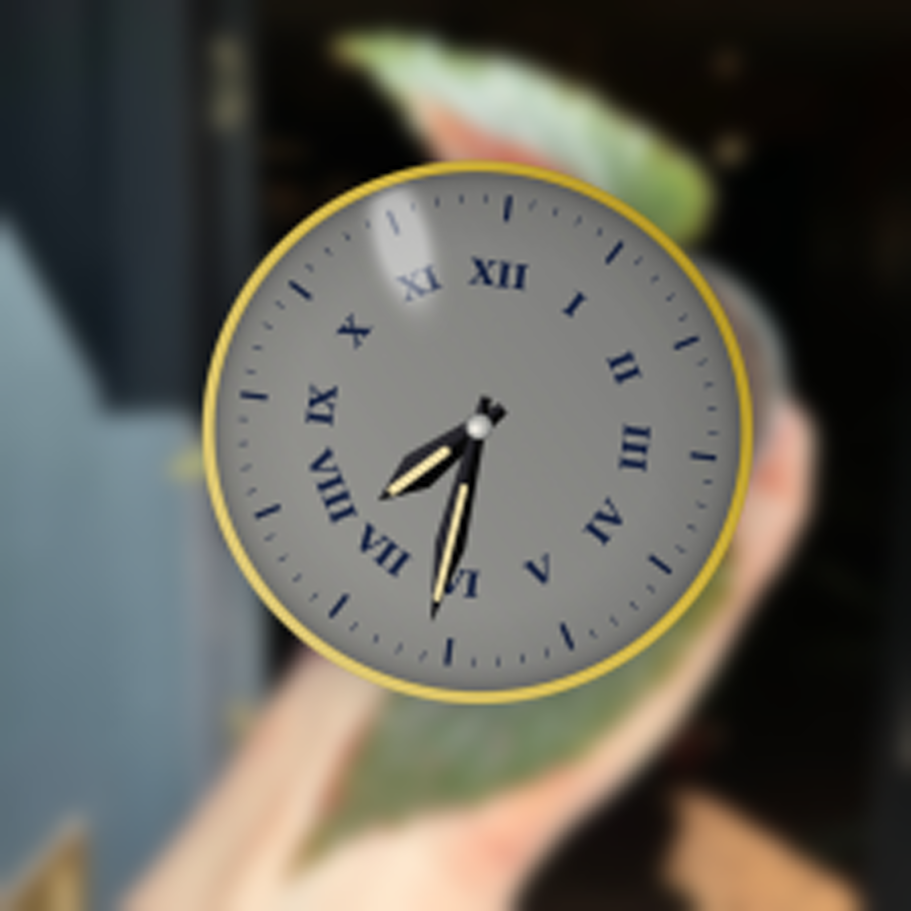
7,31
